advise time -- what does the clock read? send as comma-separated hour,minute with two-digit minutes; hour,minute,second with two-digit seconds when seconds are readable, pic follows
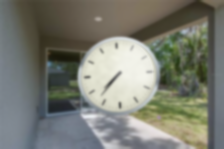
7,37
